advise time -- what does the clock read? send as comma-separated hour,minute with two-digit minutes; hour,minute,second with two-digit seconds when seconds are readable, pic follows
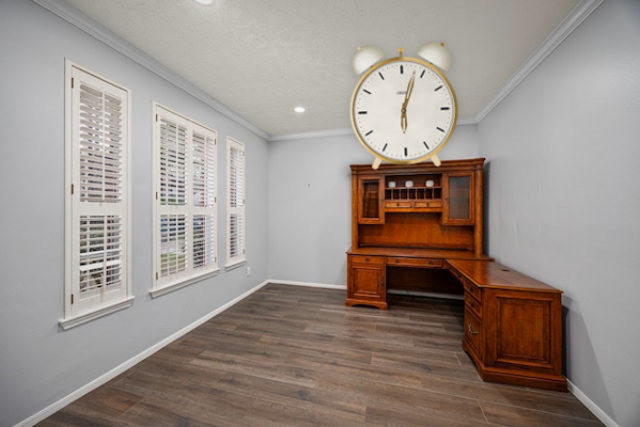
6,03
